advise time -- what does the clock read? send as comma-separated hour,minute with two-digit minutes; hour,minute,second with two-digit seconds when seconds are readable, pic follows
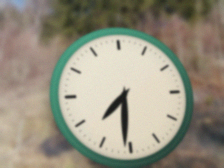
7,31
